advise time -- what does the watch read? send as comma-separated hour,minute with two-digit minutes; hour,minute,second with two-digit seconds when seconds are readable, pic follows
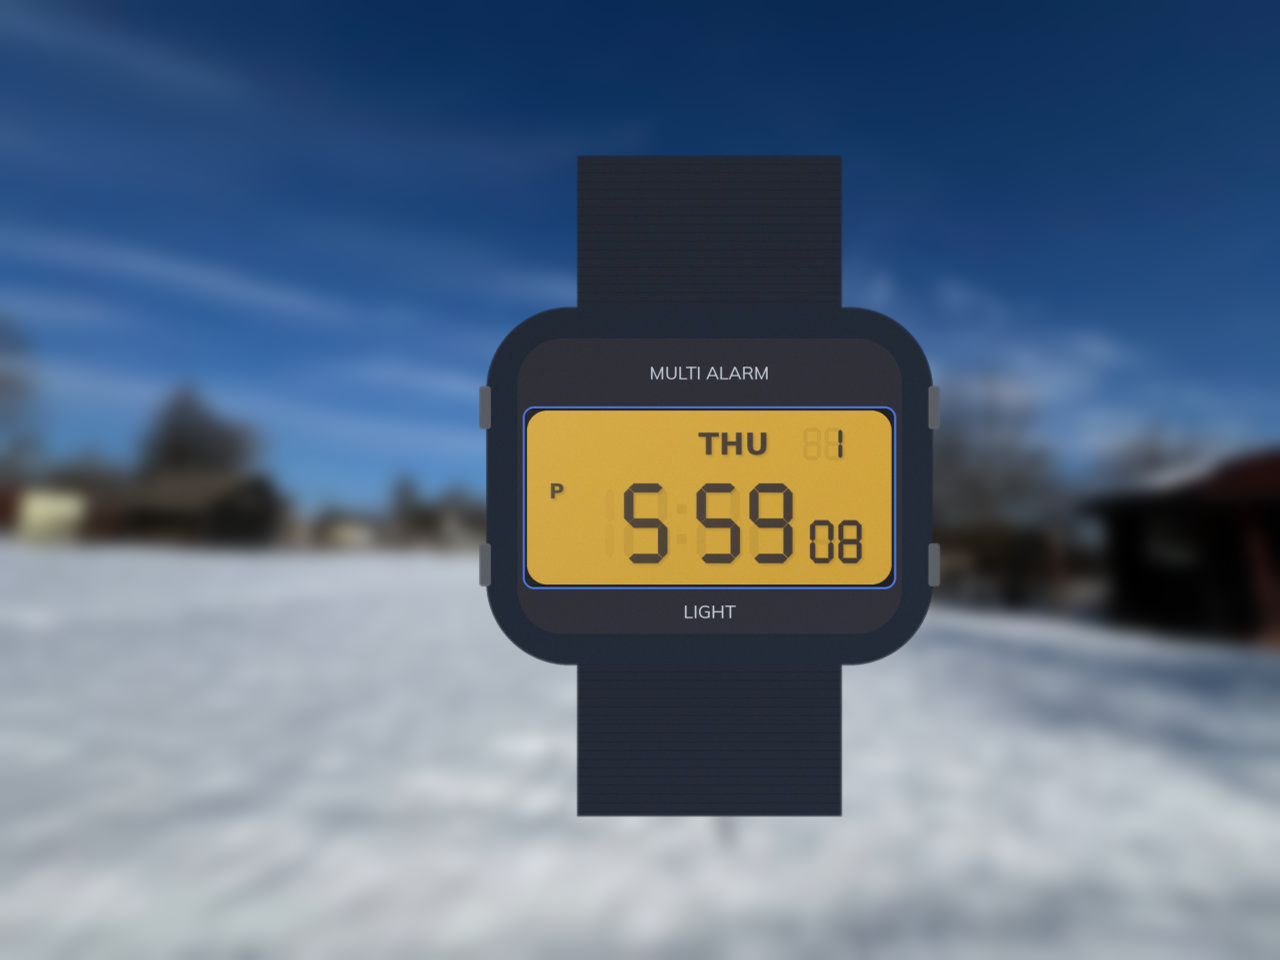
5,59,08
